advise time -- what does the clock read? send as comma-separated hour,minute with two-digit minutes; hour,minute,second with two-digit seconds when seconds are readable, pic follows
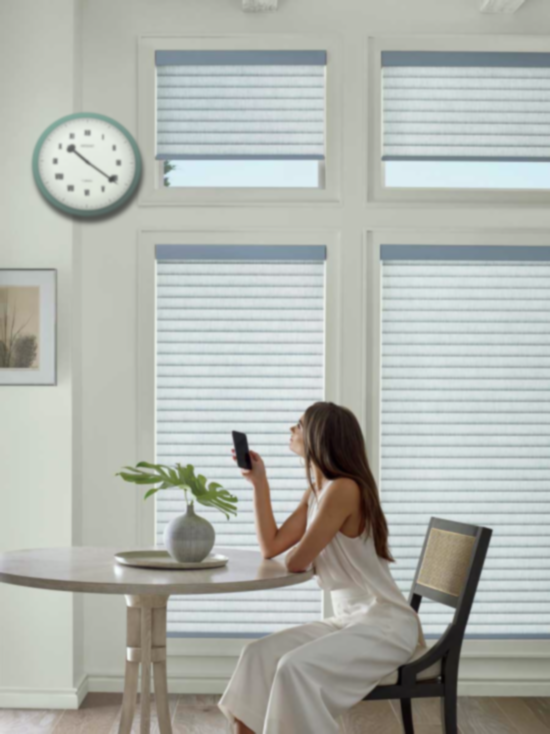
10,21
